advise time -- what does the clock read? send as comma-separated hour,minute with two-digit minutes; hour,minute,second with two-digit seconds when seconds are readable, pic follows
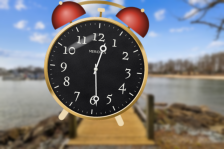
12,29
